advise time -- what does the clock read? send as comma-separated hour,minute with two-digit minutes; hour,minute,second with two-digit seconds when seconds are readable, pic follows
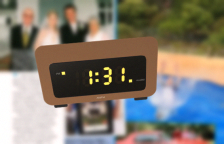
1,31
